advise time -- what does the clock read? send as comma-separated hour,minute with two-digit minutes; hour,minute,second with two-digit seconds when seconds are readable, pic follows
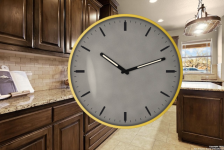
10,12
